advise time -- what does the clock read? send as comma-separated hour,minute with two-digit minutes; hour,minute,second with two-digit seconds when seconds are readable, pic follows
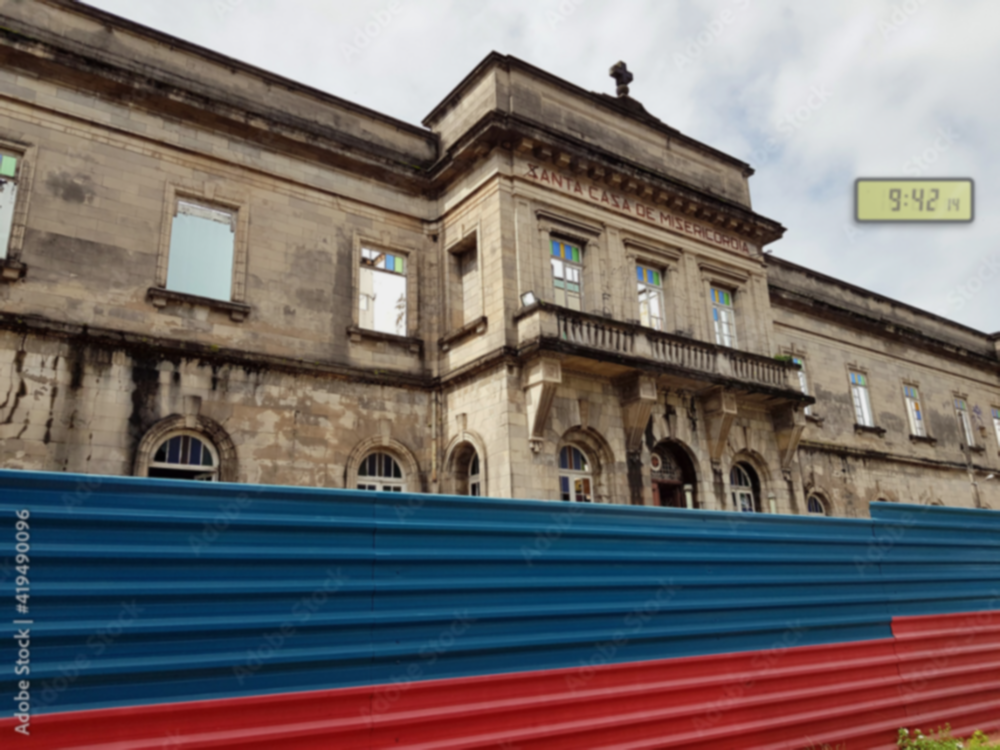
9,42
